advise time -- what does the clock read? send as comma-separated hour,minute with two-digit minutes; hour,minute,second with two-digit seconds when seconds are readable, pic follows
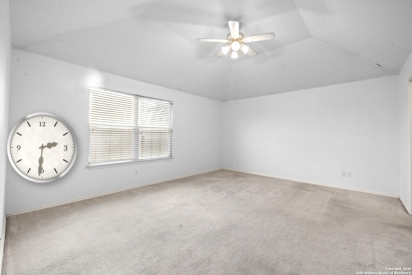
2,31
